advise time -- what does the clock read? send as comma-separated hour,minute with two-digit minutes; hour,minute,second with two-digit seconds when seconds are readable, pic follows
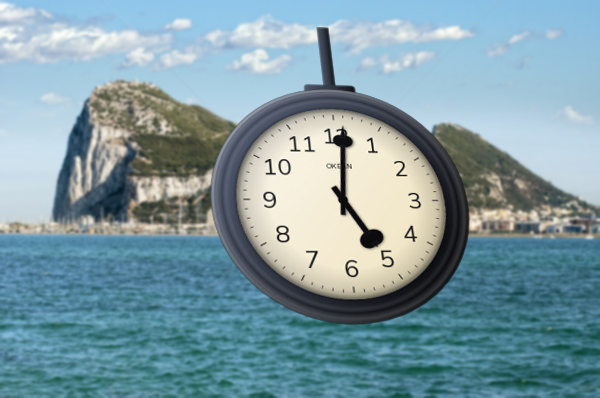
5,01
